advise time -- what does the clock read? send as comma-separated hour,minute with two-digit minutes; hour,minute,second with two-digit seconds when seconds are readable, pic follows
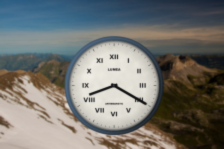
8,20
